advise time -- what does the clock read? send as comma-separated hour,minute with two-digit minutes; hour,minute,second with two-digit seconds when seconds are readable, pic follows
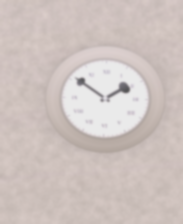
1,51
